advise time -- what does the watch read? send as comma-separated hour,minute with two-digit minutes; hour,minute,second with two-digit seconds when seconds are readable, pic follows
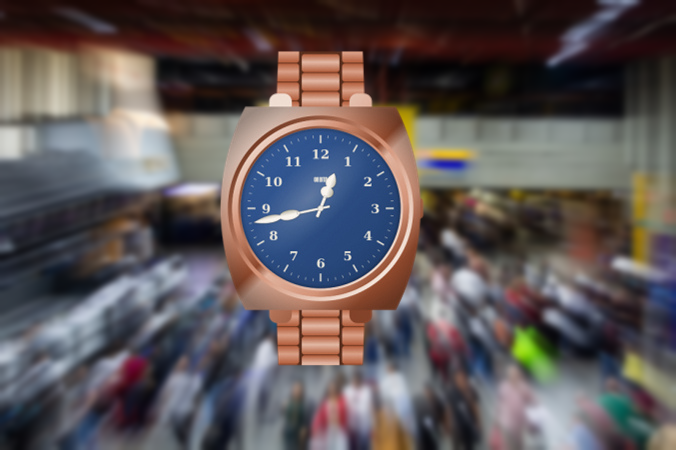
12,43
